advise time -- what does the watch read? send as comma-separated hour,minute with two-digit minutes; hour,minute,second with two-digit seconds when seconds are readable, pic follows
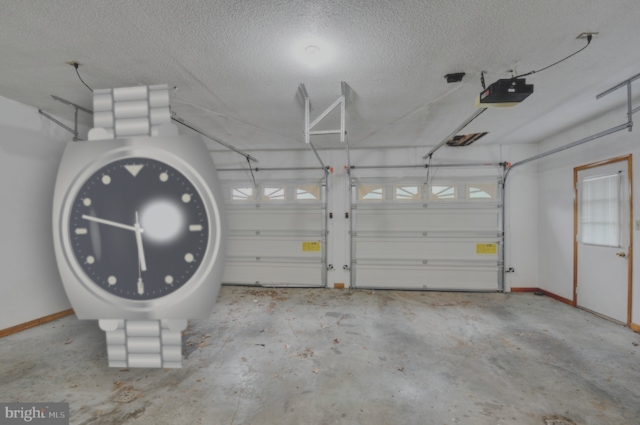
5,47,30
